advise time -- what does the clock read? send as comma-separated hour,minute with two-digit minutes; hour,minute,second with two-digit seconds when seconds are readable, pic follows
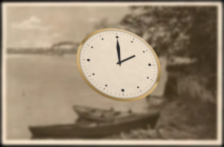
2,00
